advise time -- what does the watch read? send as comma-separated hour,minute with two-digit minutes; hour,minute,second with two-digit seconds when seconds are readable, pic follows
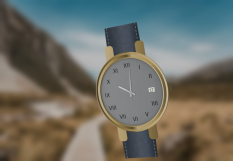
10,01
